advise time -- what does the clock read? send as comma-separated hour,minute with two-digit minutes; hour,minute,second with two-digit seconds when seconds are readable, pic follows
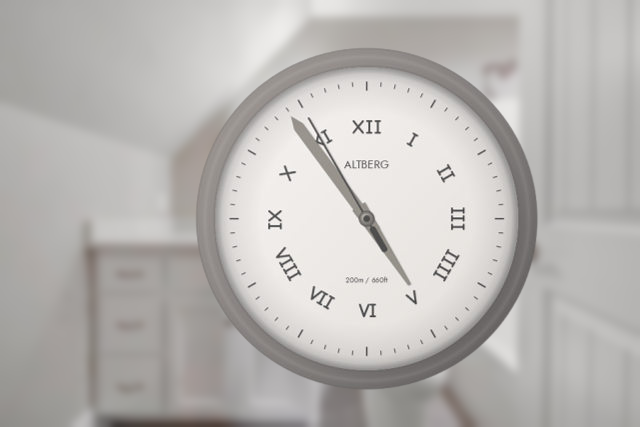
4,53,55
